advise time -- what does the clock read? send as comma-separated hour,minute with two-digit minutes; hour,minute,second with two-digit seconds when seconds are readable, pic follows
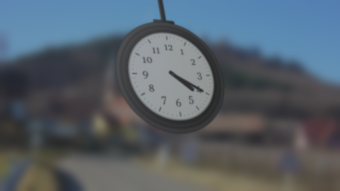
4,20
